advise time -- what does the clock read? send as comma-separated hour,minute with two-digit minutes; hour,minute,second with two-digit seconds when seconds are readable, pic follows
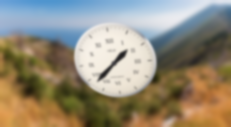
1,38
